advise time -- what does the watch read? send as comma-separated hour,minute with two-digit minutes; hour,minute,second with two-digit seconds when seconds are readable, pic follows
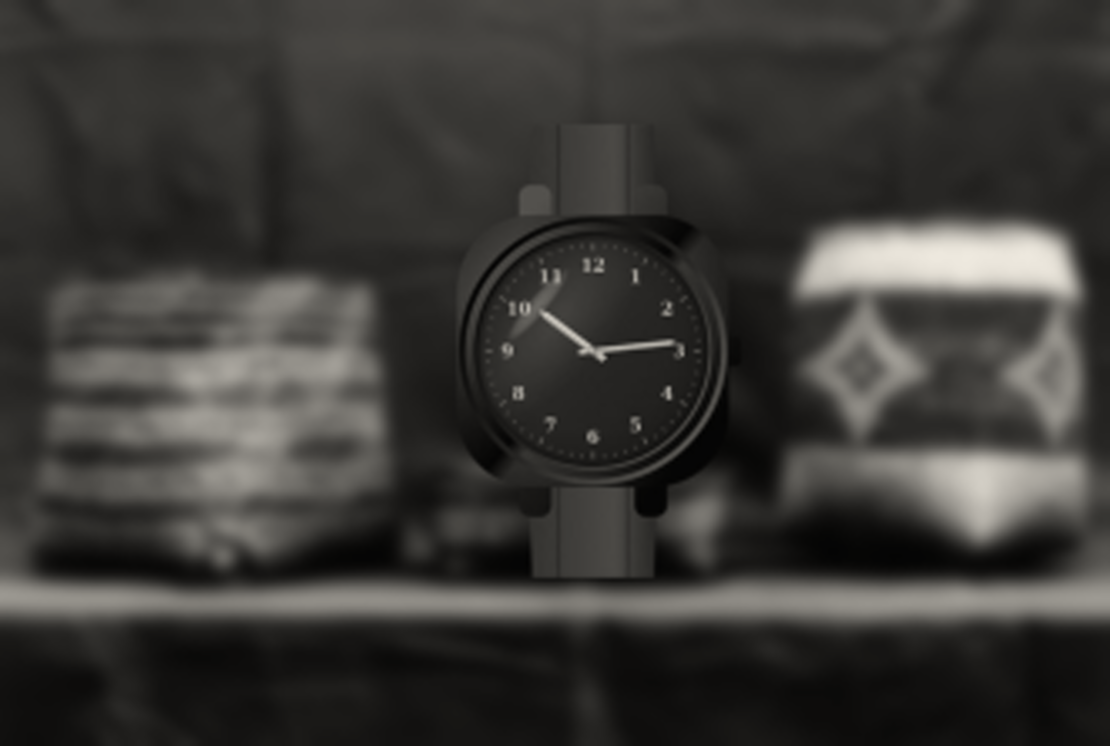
10,14
